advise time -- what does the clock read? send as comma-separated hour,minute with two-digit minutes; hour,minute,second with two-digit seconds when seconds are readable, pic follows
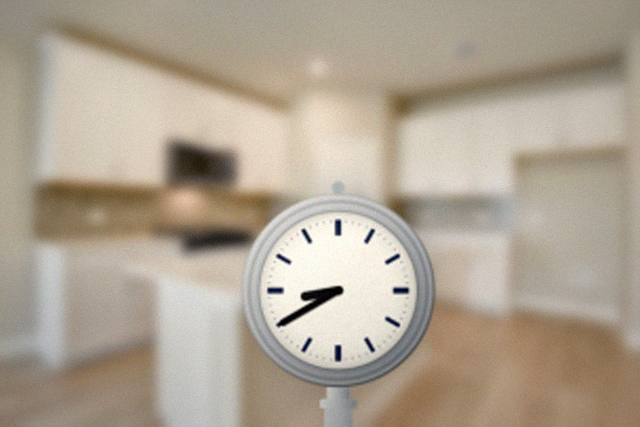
8,40
